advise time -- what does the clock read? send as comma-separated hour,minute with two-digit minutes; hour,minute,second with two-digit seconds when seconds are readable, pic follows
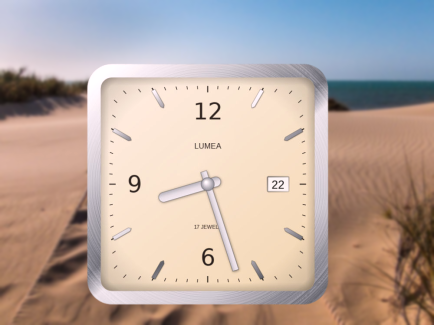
8,27
